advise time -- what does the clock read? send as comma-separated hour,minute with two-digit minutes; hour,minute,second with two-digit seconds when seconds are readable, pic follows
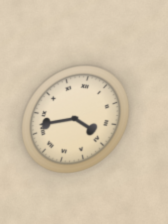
3,42
